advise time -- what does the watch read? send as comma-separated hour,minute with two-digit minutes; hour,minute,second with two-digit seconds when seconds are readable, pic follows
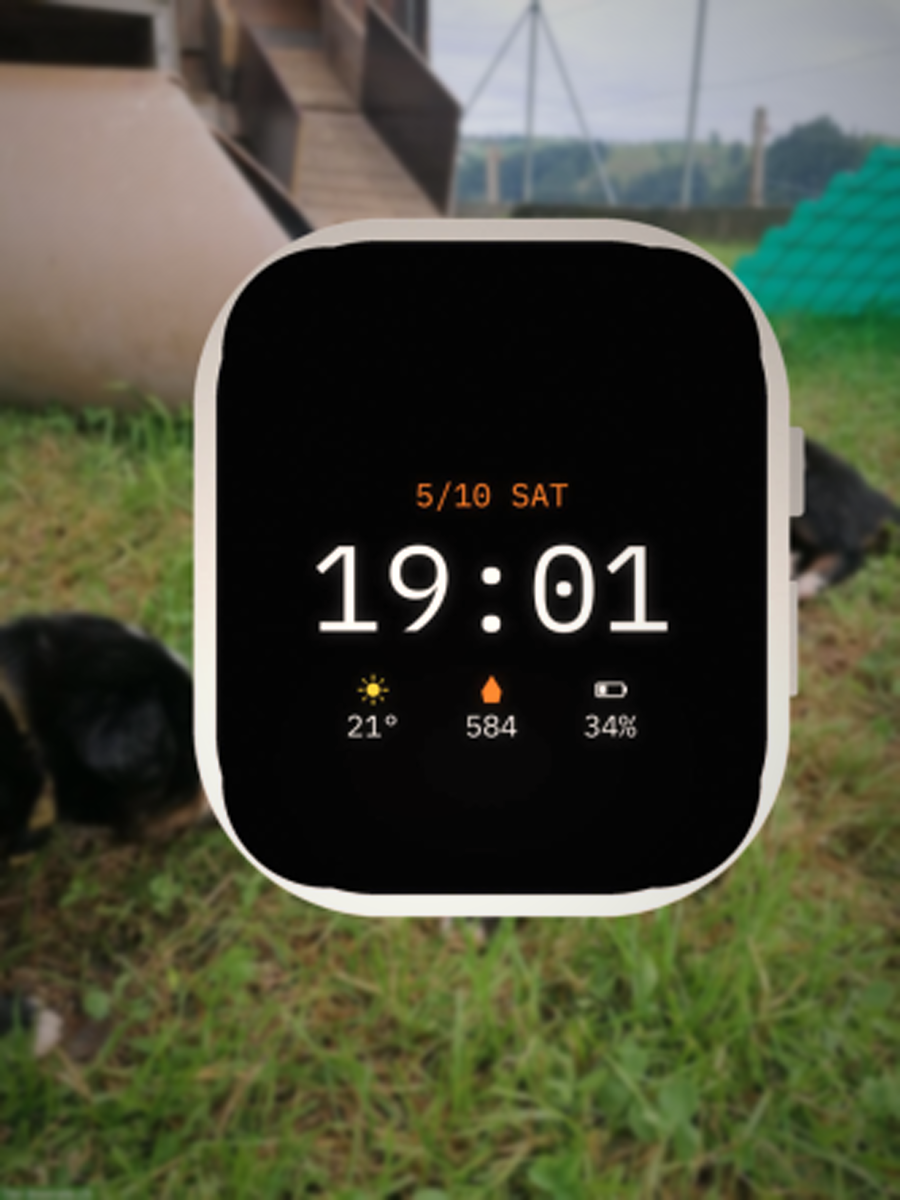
19,01
